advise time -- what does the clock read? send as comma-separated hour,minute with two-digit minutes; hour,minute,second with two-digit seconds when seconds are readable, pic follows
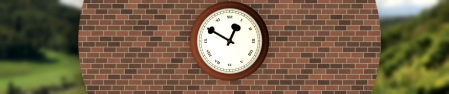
12,50
